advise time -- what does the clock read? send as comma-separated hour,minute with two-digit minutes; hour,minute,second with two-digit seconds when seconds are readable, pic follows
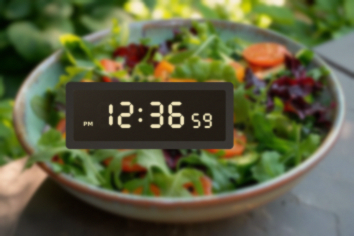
12,36,59
